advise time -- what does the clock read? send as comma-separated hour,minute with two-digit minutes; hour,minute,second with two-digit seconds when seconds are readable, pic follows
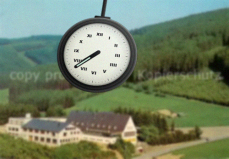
7,38
